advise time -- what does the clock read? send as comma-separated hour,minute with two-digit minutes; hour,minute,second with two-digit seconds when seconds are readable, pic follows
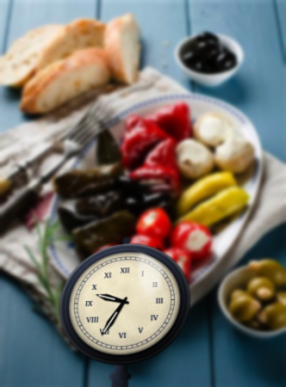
9,35
